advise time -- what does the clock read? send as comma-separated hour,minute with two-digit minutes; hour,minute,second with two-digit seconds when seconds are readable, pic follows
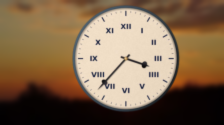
3,37
